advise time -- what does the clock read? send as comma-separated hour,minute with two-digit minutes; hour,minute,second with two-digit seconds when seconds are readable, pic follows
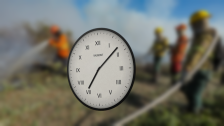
7,08
